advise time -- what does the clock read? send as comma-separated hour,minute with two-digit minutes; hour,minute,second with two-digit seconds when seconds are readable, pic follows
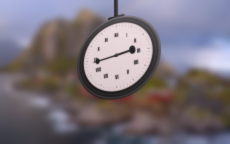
2,44
